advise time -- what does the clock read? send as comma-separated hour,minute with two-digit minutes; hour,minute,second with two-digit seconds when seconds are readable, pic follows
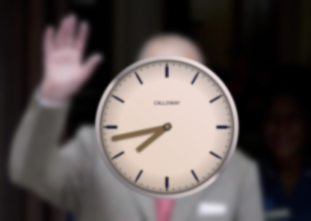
7,43
